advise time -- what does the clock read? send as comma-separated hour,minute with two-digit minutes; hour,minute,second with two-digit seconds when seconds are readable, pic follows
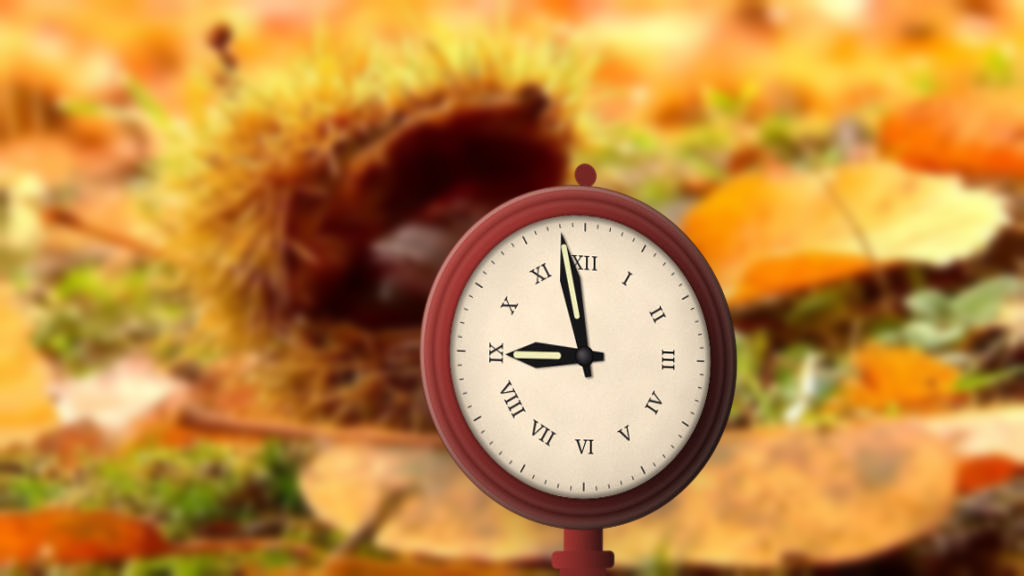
8,58
